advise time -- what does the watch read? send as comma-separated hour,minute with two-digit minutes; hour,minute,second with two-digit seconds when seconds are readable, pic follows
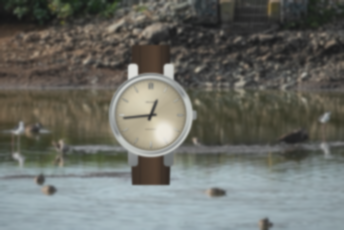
12,44
